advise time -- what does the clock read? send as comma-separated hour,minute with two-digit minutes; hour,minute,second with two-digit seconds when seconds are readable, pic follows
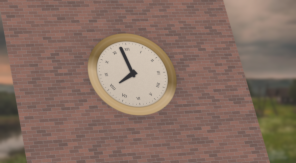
7,58
